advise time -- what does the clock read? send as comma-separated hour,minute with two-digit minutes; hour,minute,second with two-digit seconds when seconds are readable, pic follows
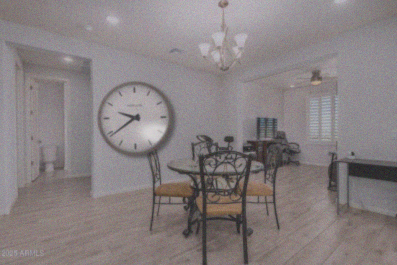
9,39
